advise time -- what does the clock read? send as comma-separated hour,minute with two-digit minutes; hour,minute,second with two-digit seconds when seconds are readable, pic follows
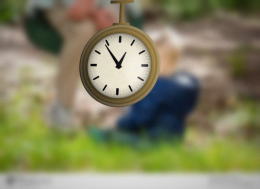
12,54
